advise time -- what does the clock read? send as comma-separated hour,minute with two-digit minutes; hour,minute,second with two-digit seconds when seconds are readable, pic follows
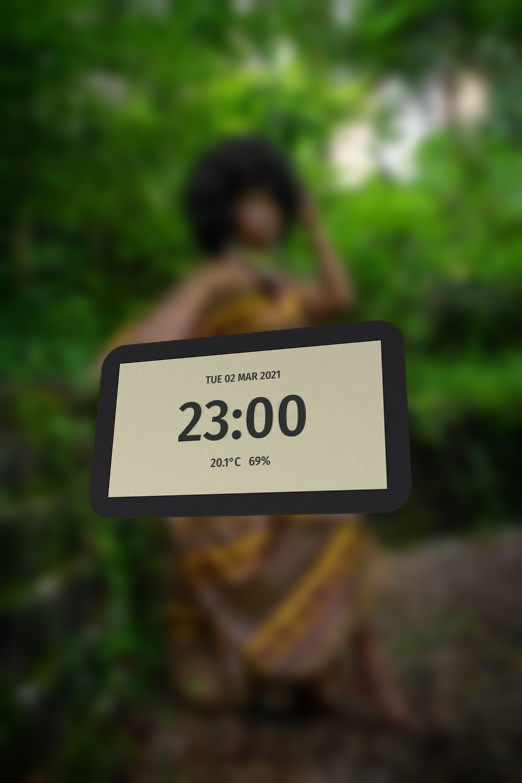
23,00
